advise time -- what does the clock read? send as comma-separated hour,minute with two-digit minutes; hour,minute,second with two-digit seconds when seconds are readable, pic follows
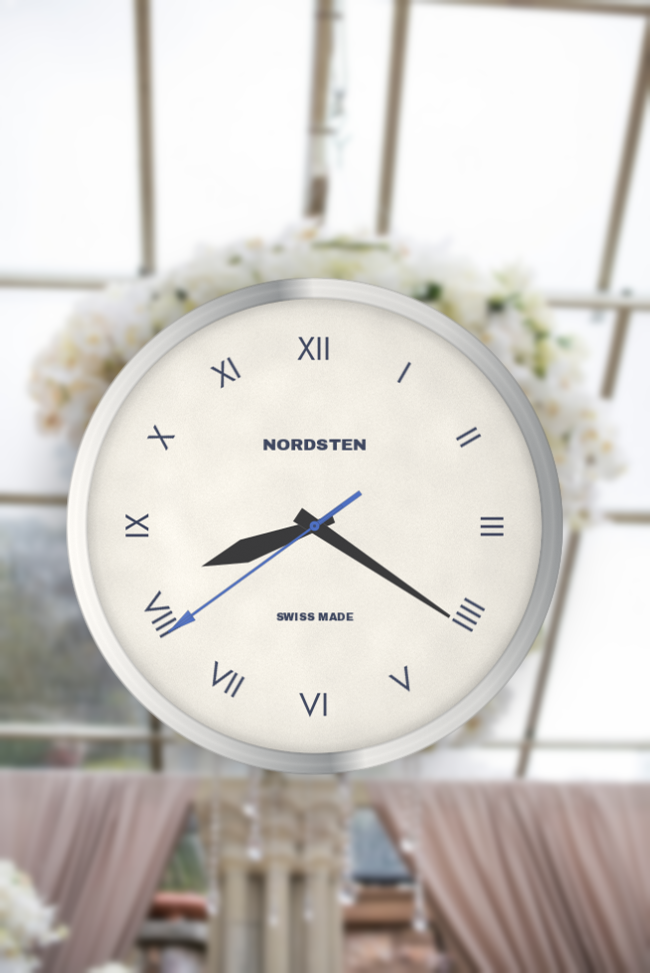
8,20,39
